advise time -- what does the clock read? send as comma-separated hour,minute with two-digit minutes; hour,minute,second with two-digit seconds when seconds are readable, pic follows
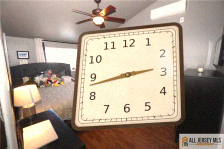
2,43
